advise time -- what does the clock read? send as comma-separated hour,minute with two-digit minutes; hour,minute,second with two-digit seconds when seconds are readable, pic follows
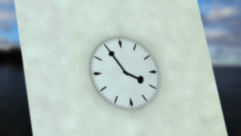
3,55
